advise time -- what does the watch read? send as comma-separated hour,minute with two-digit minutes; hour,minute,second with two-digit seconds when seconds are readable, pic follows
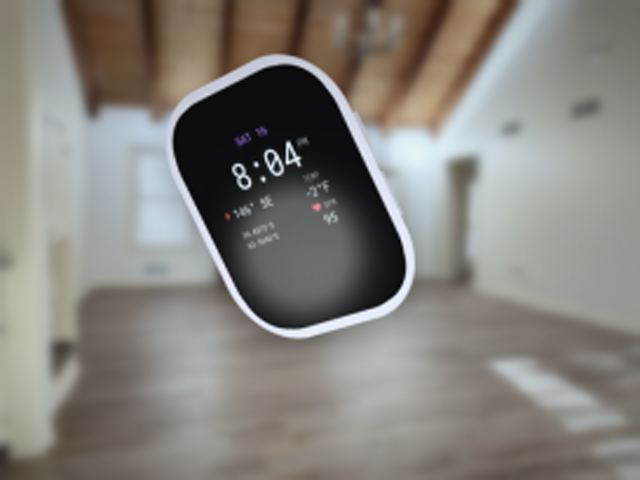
8,04
